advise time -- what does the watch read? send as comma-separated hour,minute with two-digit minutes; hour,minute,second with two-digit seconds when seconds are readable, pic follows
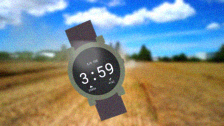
3,59
